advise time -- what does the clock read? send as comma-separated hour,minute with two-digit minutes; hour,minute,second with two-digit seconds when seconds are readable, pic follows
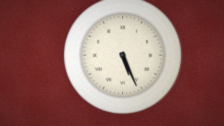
5,26
